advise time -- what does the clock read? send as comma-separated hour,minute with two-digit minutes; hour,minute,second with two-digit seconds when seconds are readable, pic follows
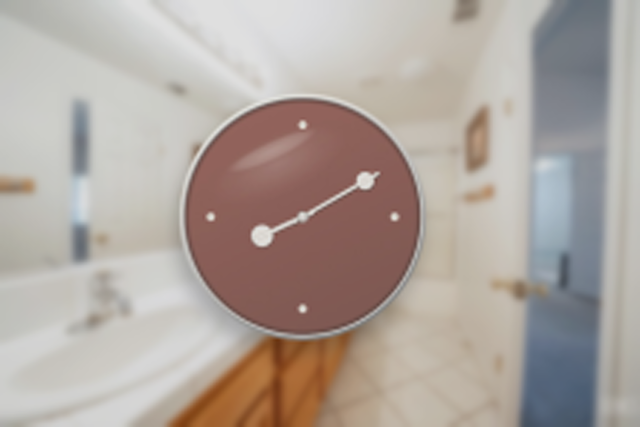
8,10
